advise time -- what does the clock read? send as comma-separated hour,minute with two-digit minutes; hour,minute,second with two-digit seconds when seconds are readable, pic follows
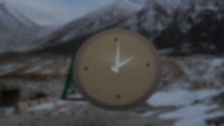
2,01
